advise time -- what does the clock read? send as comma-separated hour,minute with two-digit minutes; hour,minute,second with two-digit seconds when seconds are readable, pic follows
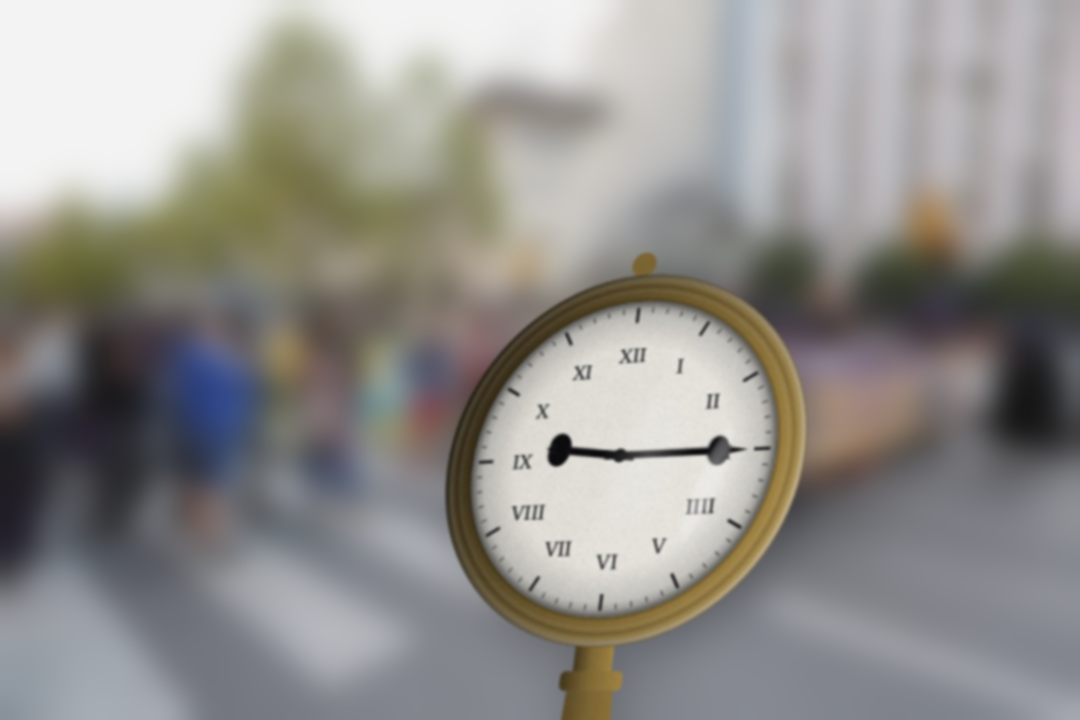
9,15
